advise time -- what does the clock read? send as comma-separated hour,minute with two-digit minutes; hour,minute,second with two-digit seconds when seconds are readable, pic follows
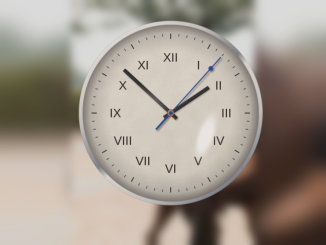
1,52,07
